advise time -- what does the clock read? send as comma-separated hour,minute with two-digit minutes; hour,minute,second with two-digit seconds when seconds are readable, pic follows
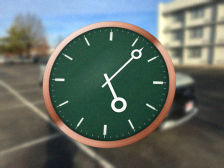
5,07
